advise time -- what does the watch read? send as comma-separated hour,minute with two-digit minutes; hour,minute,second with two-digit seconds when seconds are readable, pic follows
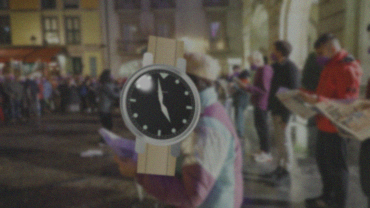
4,58
